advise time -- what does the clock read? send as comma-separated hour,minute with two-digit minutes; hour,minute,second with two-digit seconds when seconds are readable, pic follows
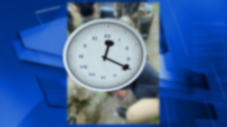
12,19
